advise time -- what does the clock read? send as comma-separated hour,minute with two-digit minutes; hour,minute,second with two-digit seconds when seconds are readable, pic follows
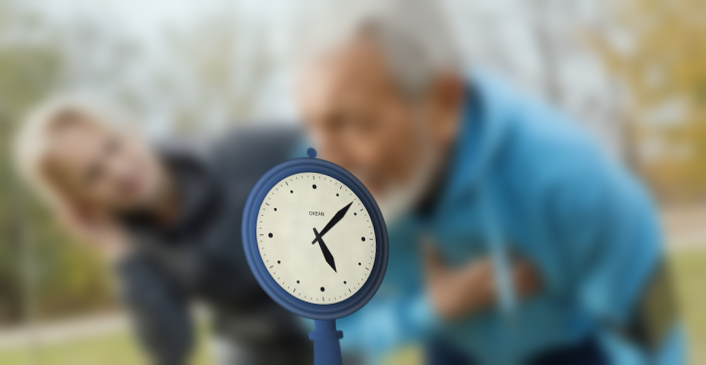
5,08
